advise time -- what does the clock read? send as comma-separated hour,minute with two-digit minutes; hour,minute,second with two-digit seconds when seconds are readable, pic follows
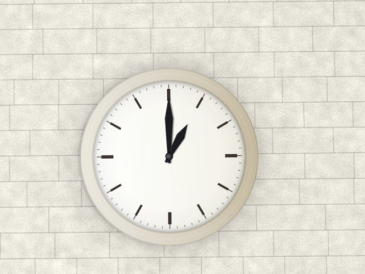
1,00
